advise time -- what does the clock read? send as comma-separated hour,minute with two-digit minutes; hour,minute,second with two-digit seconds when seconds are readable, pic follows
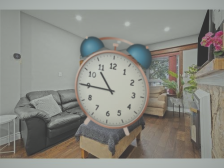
10,45
